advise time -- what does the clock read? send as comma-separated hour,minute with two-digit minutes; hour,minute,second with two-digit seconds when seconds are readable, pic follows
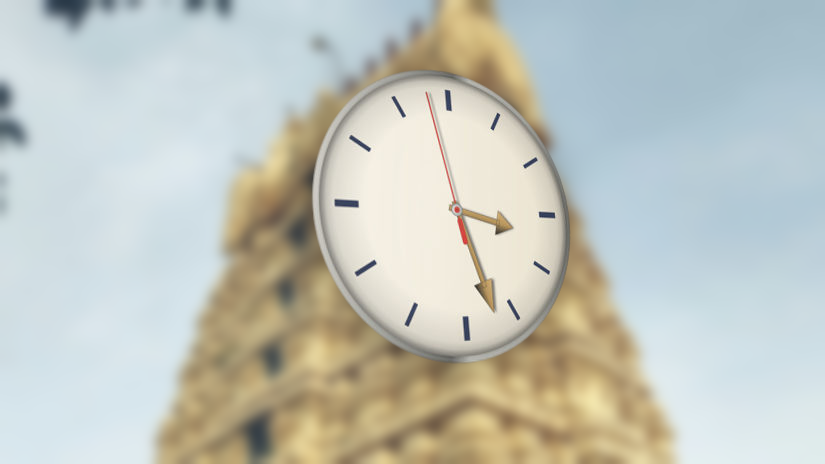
3,26,58
